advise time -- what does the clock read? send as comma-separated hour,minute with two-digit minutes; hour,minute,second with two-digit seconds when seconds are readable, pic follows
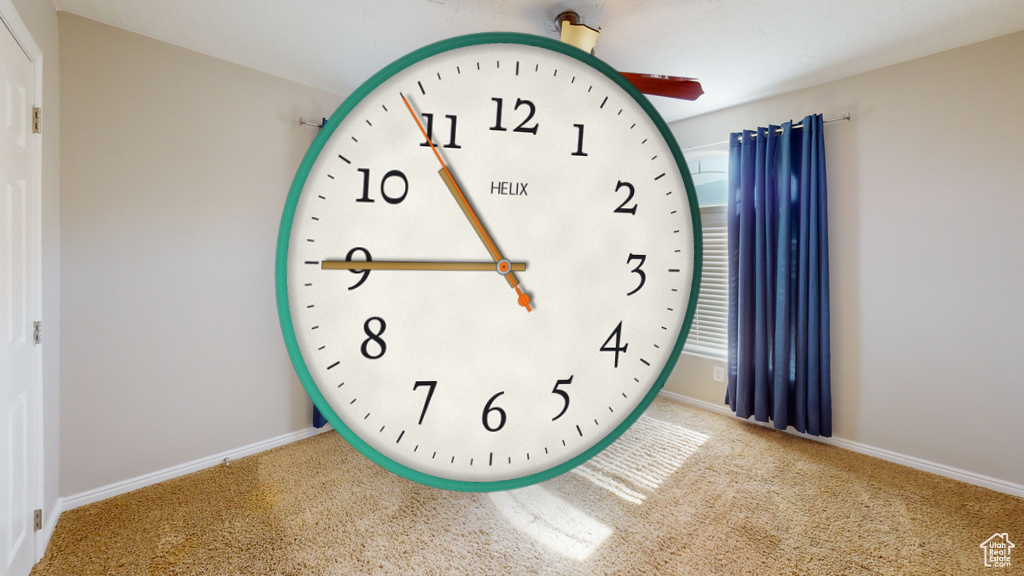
10,44,54
